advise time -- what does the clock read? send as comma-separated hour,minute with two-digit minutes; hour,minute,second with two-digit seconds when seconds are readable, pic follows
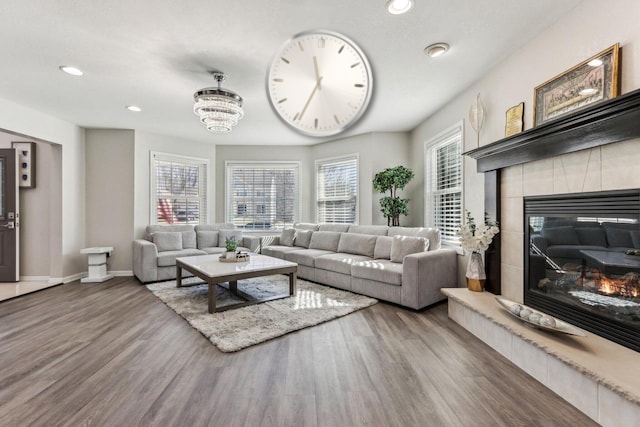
11,34
